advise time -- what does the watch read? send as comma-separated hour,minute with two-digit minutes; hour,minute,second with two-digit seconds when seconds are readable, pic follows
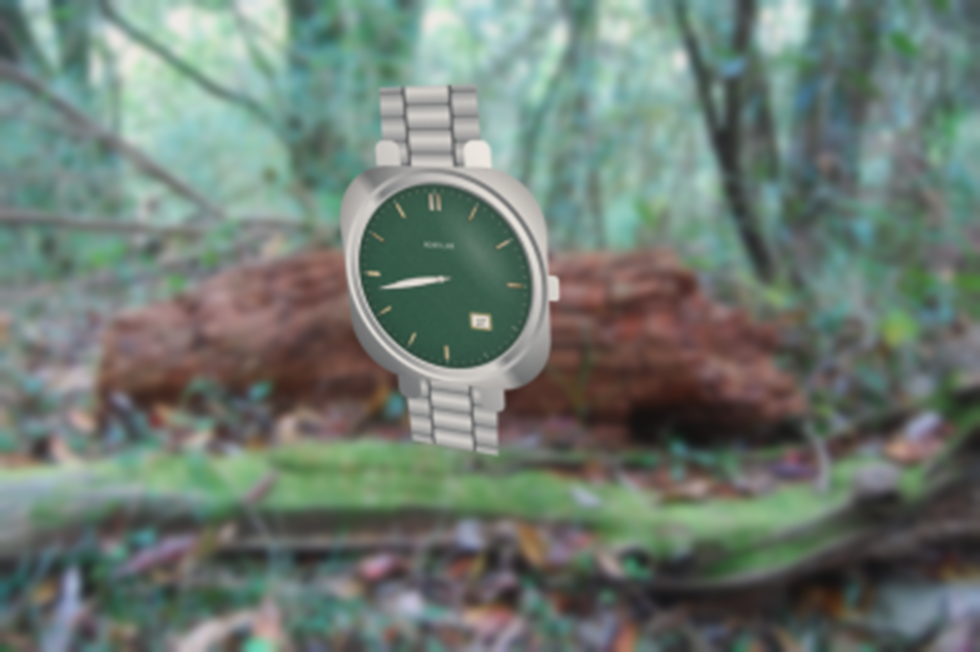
8,43
